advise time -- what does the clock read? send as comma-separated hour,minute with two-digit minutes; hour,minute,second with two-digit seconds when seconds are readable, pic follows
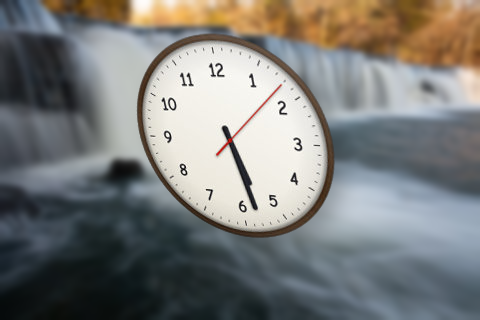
5,28,08
